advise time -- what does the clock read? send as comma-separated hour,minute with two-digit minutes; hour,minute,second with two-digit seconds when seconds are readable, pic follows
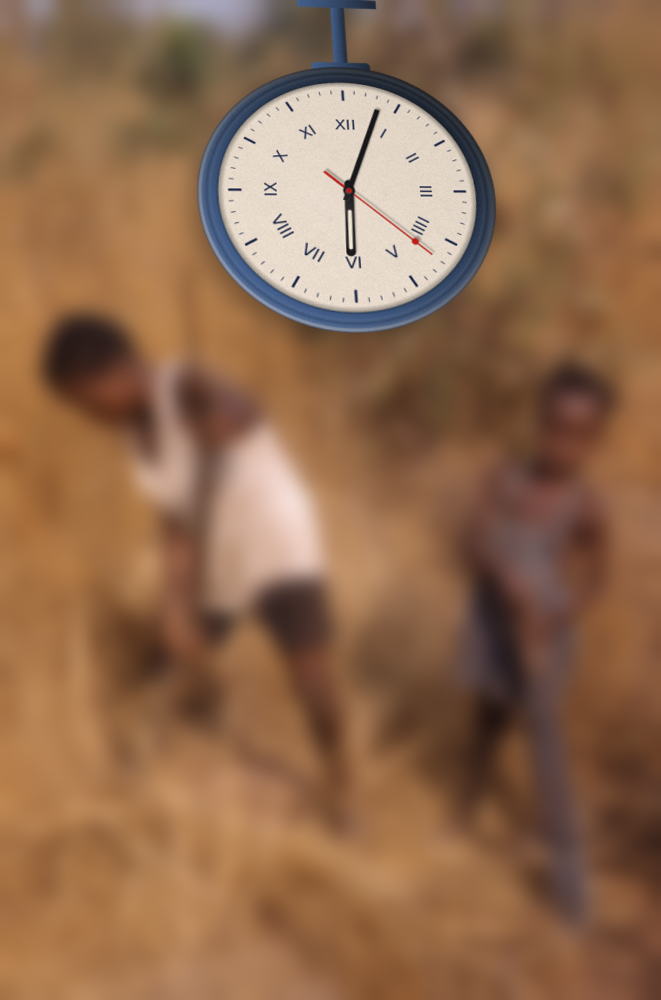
6,03,22
